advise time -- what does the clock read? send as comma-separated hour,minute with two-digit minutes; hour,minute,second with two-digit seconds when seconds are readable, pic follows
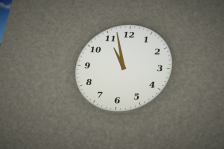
10,57
